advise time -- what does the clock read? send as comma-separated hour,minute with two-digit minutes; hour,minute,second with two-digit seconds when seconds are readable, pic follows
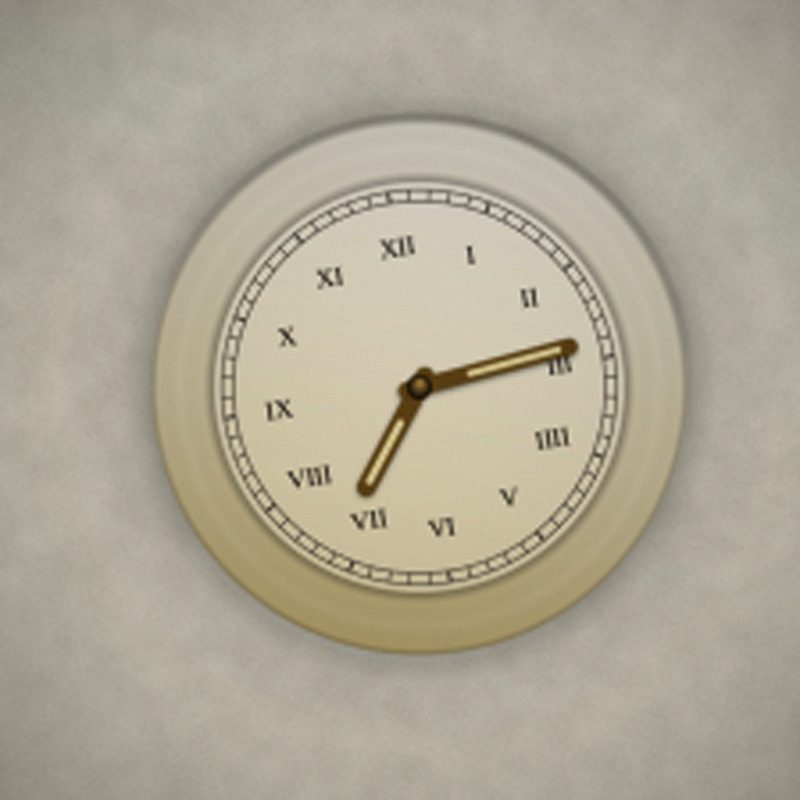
7,14
